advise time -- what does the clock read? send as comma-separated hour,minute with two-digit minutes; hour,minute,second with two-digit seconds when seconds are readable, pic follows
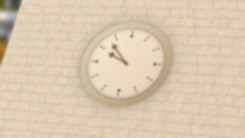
9,53
